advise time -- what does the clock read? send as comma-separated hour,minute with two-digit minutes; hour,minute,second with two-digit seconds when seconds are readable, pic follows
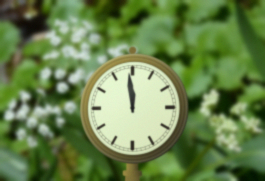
11,59
